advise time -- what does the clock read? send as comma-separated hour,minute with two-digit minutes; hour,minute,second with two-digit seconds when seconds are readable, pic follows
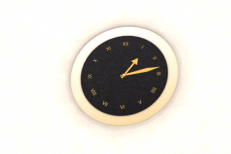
1,13
